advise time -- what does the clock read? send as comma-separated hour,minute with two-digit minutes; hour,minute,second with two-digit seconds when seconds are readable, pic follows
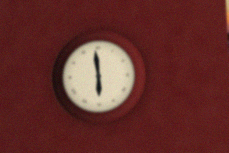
5,59
